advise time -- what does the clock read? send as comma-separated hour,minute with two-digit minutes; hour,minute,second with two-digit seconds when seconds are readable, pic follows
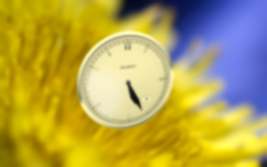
5,26
